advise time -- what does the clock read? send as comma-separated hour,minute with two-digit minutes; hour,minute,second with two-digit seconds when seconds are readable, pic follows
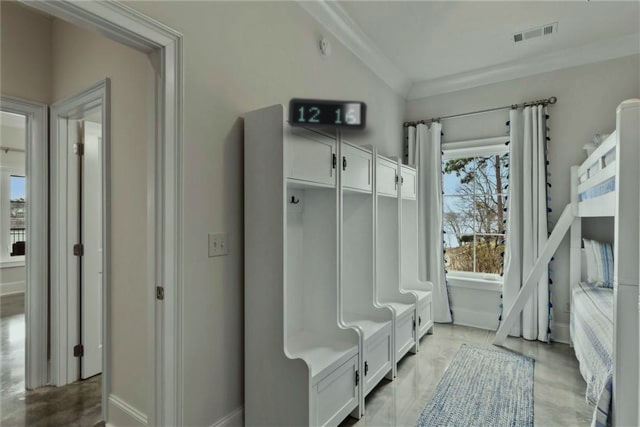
12,16
